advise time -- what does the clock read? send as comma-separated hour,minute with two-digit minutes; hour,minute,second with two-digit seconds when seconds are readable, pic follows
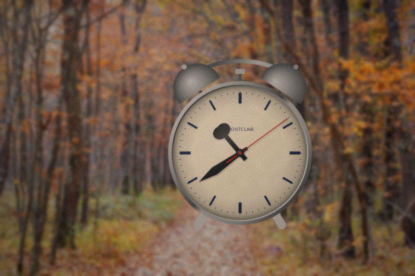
10,39,09
